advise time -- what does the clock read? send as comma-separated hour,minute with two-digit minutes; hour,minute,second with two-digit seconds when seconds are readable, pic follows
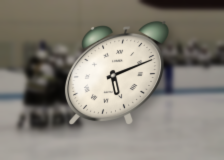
5,11
